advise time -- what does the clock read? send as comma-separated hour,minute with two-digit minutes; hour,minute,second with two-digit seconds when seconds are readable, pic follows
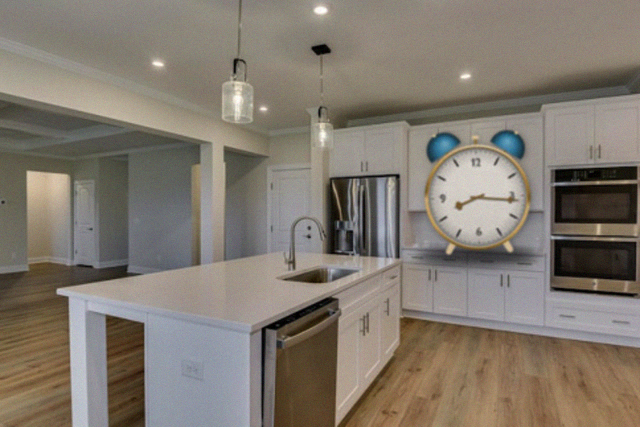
8,16
